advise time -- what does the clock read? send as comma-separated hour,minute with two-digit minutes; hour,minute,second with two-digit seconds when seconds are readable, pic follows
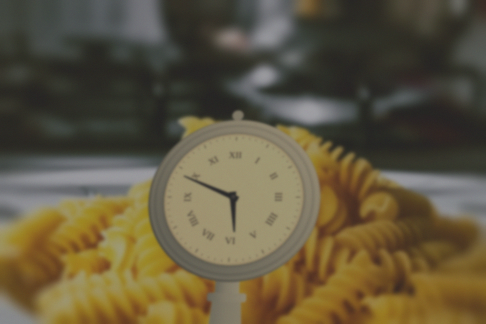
5,49
